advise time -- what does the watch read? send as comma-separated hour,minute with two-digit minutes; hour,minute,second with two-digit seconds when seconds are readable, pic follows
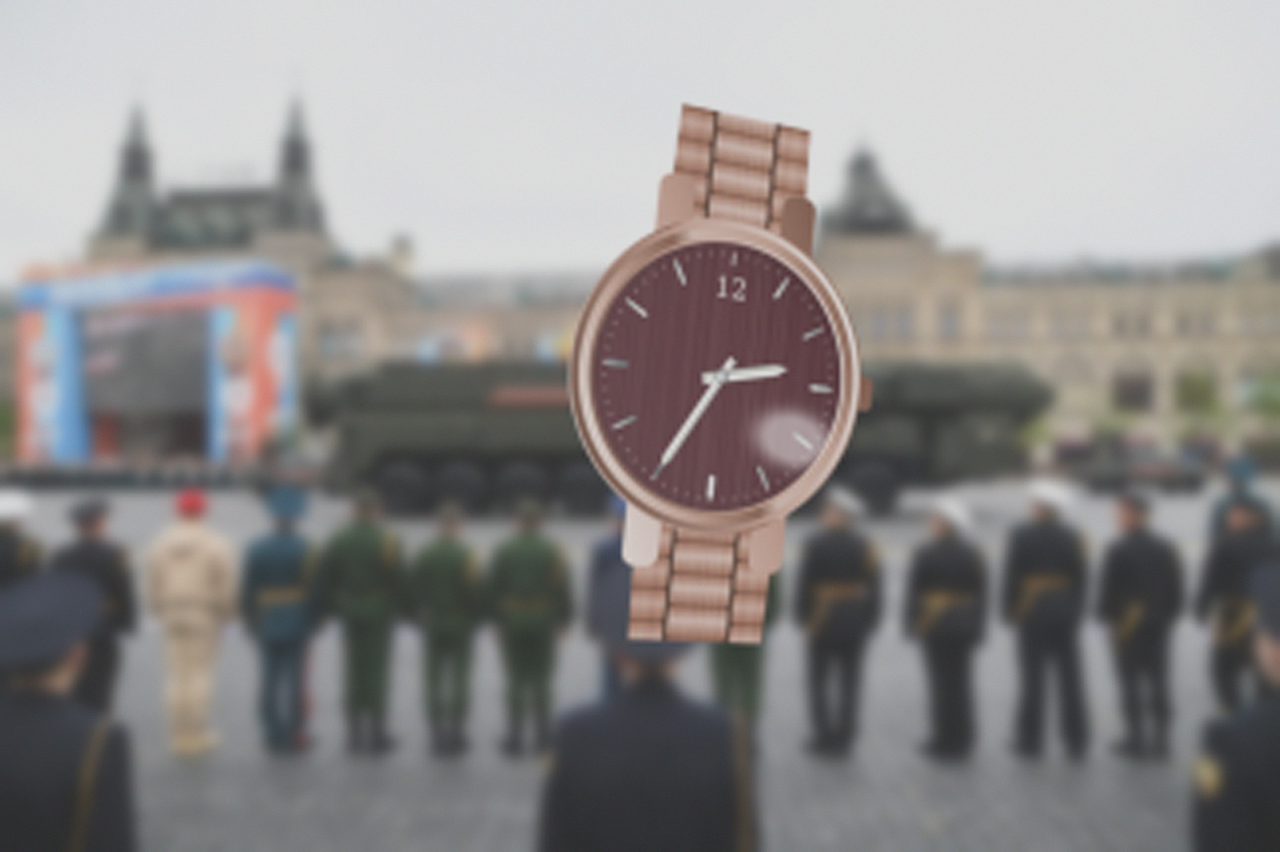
2,35
